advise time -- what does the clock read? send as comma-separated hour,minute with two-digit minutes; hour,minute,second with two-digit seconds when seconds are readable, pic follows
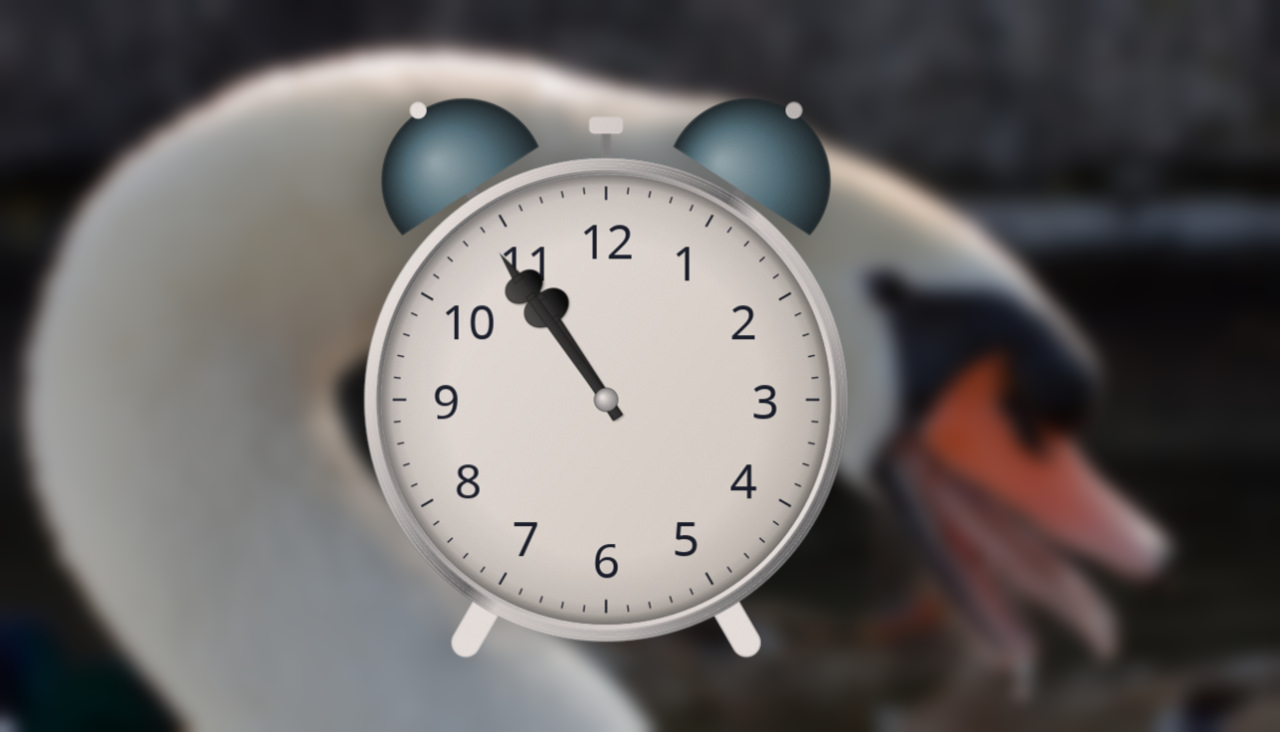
10,54
